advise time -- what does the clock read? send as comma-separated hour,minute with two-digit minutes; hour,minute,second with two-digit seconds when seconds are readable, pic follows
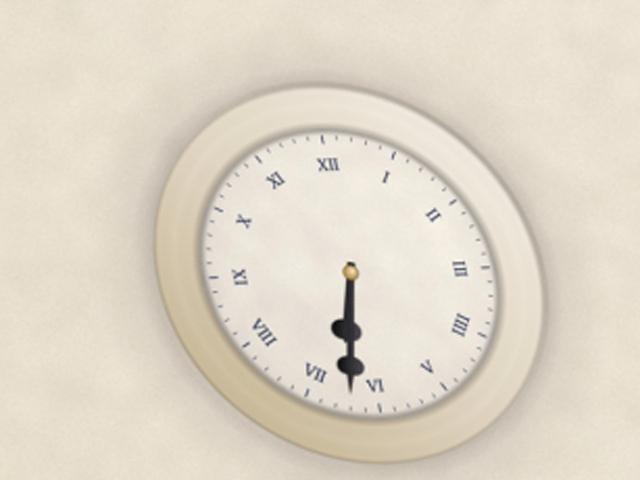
6,32
